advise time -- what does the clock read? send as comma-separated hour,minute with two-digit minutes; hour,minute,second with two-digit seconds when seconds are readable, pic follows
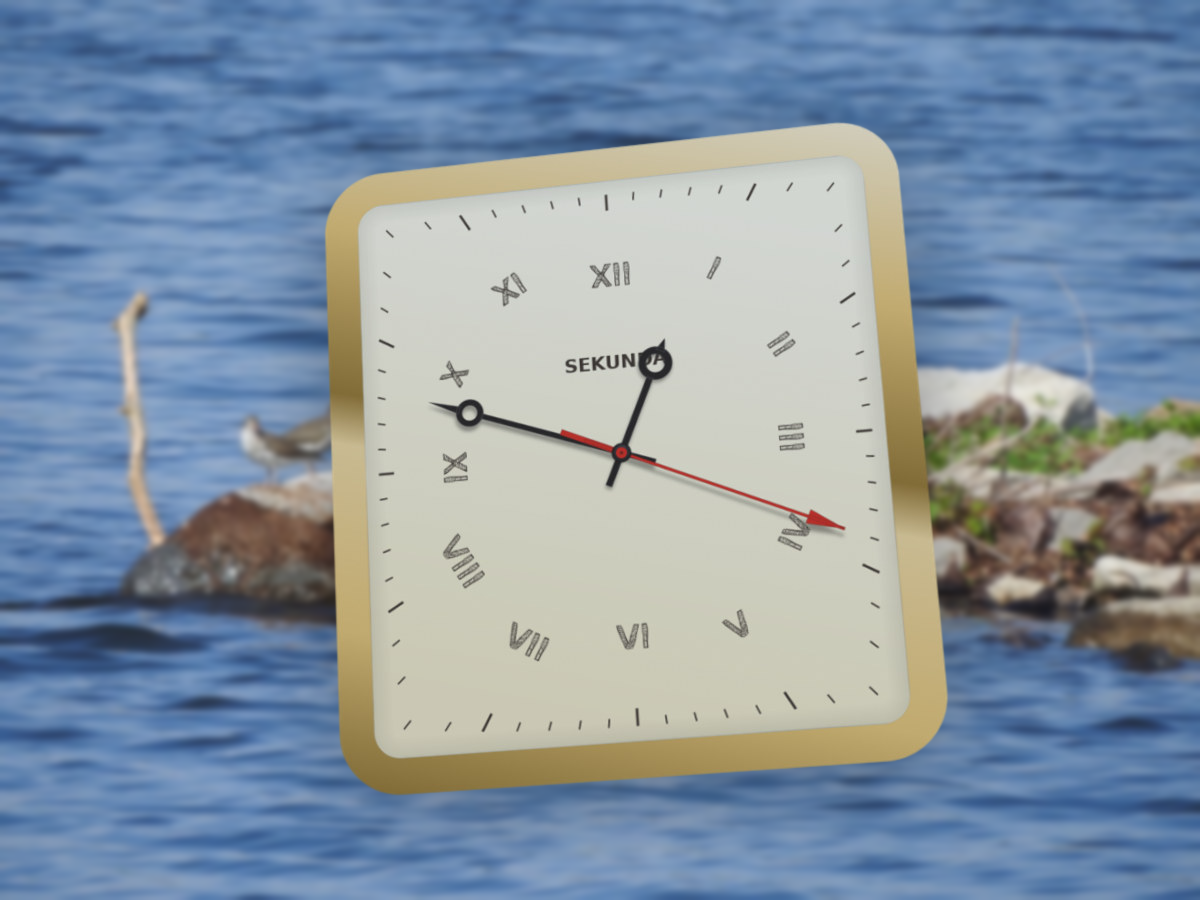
12,48,19
